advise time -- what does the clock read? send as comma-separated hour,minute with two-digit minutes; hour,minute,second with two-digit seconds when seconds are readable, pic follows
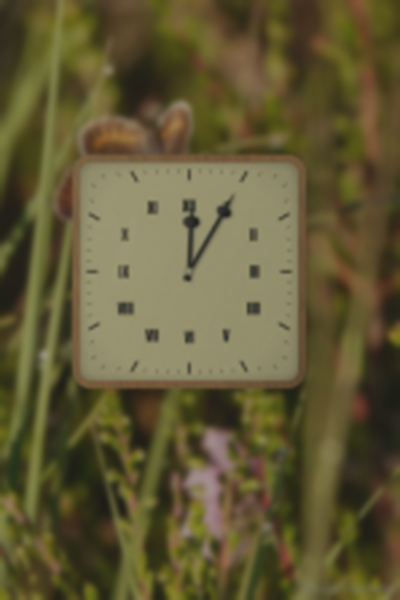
12,05
